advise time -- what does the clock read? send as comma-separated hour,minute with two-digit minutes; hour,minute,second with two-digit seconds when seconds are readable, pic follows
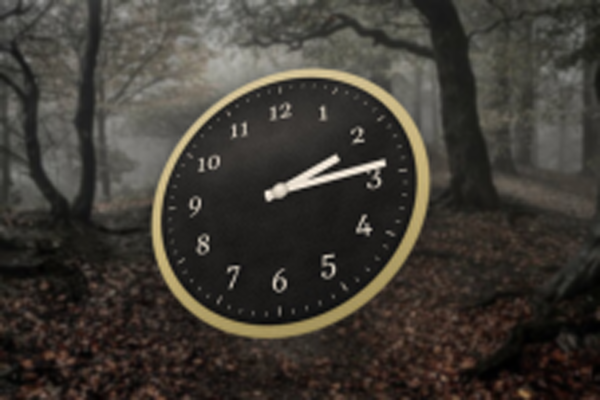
2,14
